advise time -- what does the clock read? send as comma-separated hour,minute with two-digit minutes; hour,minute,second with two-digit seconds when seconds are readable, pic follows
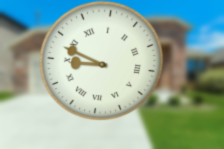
9,53
